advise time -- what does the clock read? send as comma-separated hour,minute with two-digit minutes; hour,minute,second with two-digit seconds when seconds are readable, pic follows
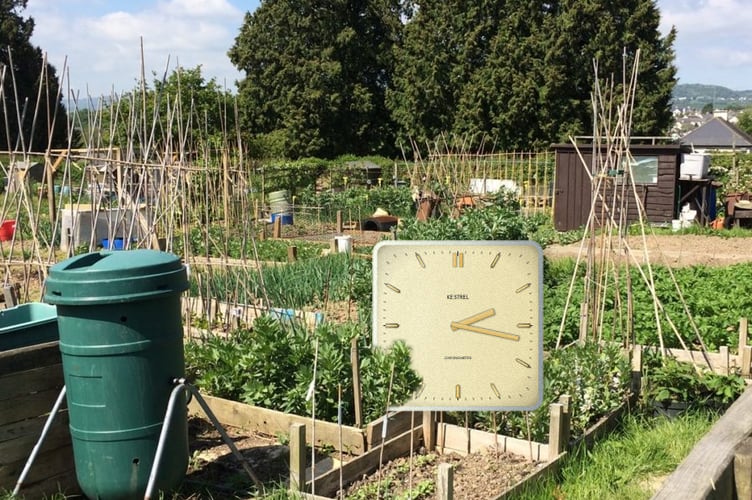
2,17
